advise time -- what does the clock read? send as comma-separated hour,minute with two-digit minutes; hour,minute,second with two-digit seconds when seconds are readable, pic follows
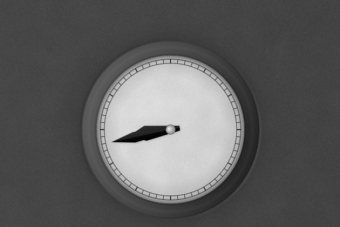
8,43
